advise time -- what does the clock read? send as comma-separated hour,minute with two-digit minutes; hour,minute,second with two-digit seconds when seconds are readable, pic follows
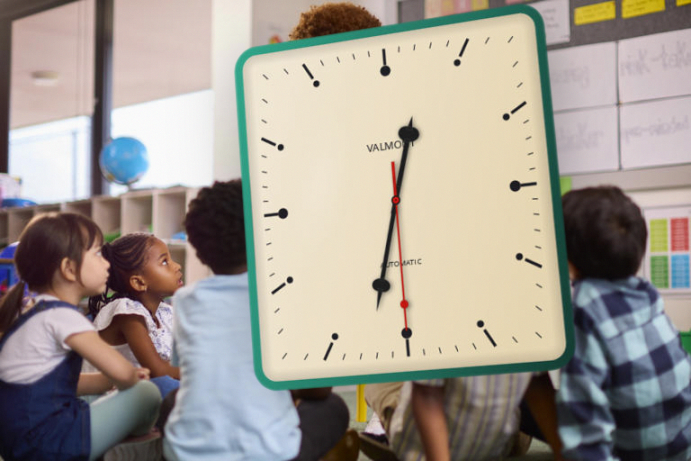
12,32,30
